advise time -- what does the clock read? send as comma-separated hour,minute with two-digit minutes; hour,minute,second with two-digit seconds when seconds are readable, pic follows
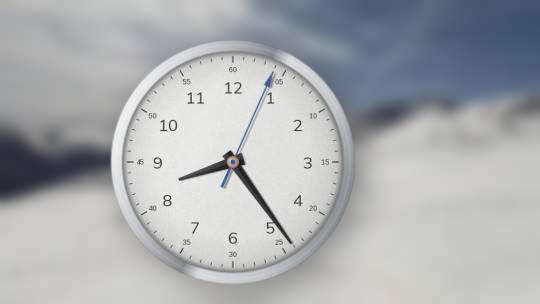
8,24,04
